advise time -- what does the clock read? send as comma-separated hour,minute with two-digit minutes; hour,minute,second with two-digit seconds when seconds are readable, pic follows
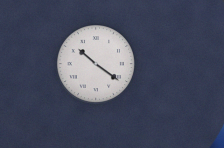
10,21
